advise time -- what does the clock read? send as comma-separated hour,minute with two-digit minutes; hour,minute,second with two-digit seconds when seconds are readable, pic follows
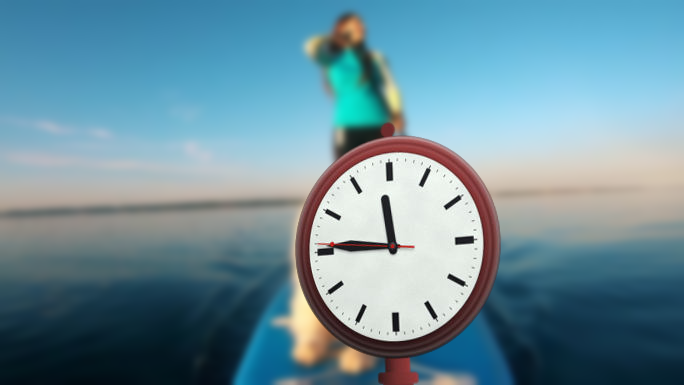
11,45,46
